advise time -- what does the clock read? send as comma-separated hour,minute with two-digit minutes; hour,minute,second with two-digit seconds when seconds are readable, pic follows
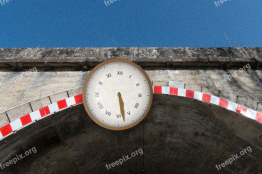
5,28
